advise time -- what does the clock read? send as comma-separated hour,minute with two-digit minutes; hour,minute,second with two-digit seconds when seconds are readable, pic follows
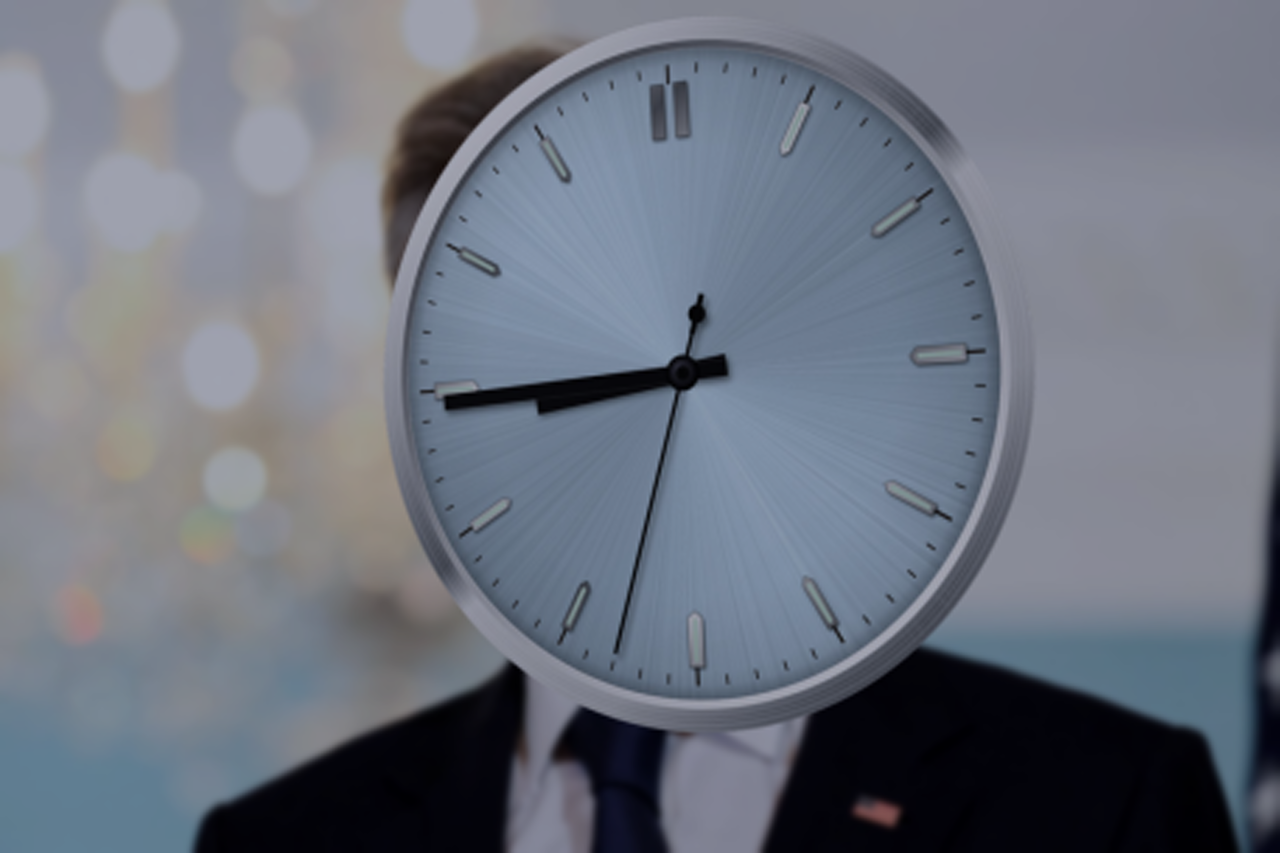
8,44,33
